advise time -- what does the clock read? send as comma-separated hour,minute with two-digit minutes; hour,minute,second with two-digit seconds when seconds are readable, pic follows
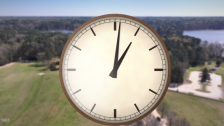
1,01
